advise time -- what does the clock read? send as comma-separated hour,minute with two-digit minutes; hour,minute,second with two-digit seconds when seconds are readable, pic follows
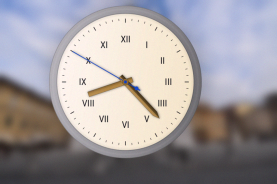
8,22,50
